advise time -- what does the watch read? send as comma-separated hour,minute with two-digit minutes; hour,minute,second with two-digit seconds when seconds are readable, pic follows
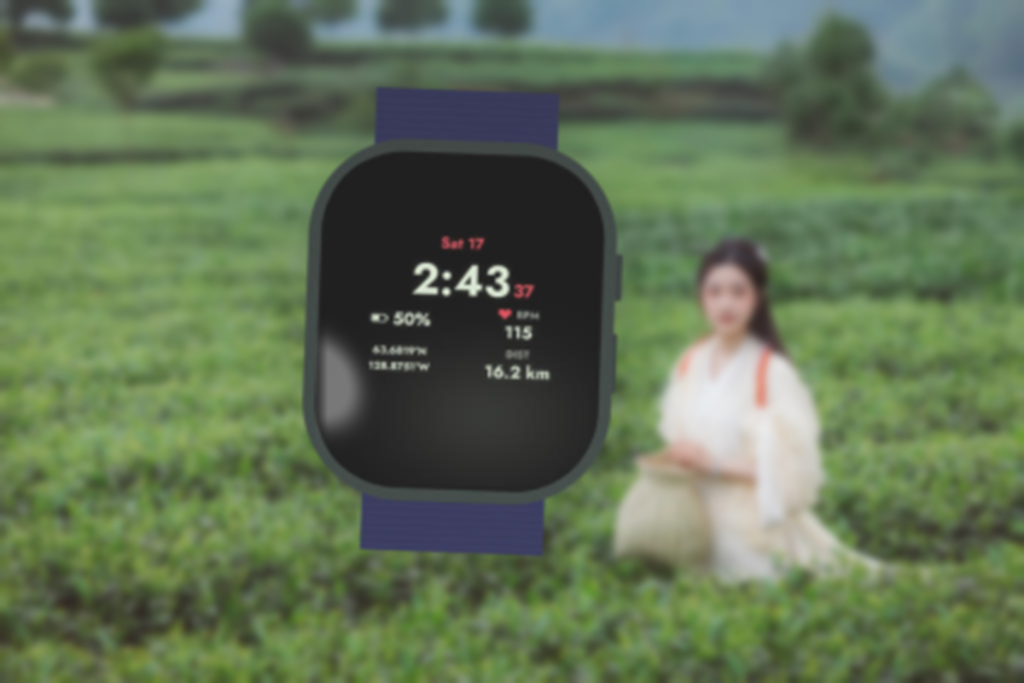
2,43
